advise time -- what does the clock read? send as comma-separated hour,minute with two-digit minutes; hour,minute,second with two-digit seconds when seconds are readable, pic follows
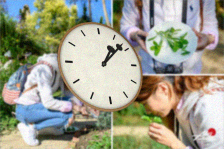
1,08
